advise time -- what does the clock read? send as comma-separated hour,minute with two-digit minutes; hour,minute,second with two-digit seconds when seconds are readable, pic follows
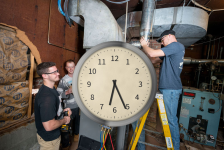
6,26
